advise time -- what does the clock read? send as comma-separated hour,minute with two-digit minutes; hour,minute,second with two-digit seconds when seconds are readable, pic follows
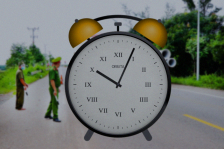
10,04
